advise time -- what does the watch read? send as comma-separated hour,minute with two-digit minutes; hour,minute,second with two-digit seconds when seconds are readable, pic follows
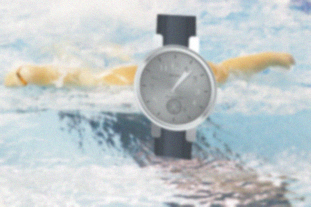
1,07
